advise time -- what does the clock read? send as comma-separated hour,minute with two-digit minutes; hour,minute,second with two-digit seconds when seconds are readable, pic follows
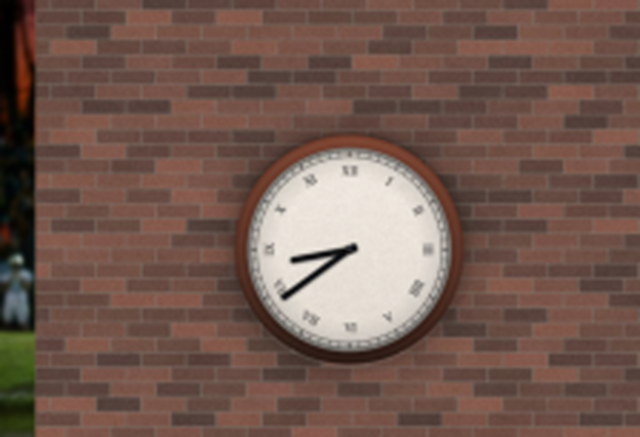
8,39
